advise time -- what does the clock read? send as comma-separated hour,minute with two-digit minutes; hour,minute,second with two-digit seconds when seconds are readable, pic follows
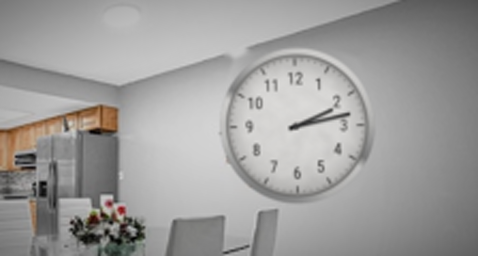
2,13
